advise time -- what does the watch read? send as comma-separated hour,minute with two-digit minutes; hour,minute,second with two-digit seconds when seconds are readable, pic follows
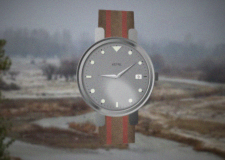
9,09
